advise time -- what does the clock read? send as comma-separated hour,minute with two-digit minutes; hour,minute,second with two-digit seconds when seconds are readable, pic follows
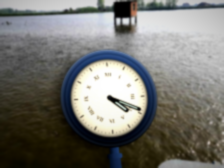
4,19
